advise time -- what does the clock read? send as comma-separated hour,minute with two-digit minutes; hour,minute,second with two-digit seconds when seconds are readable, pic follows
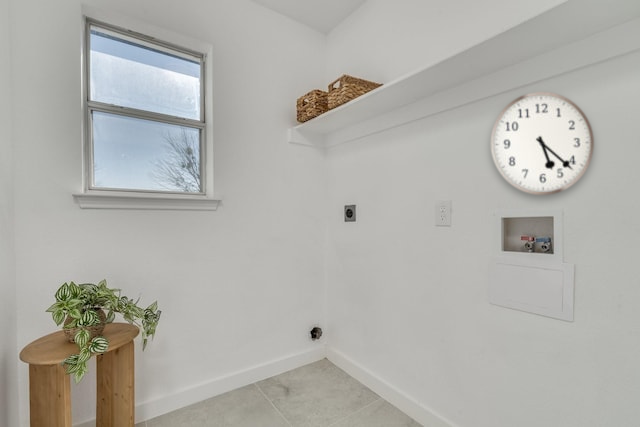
5,22
